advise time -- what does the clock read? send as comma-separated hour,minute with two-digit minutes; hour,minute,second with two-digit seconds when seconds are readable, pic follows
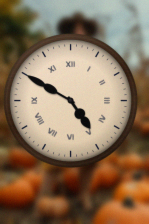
4,50
